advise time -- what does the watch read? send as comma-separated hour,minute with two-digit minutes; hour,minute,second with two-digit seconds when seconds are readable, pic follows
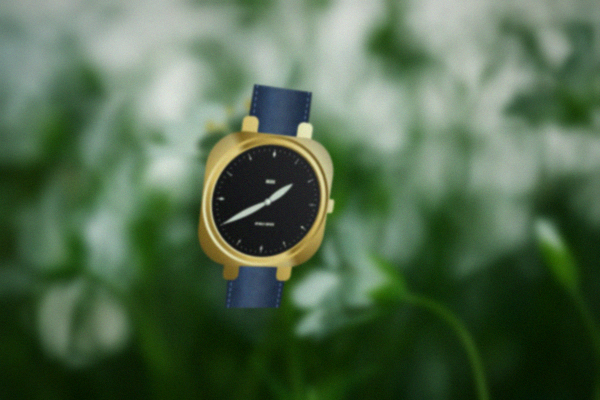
1,40
